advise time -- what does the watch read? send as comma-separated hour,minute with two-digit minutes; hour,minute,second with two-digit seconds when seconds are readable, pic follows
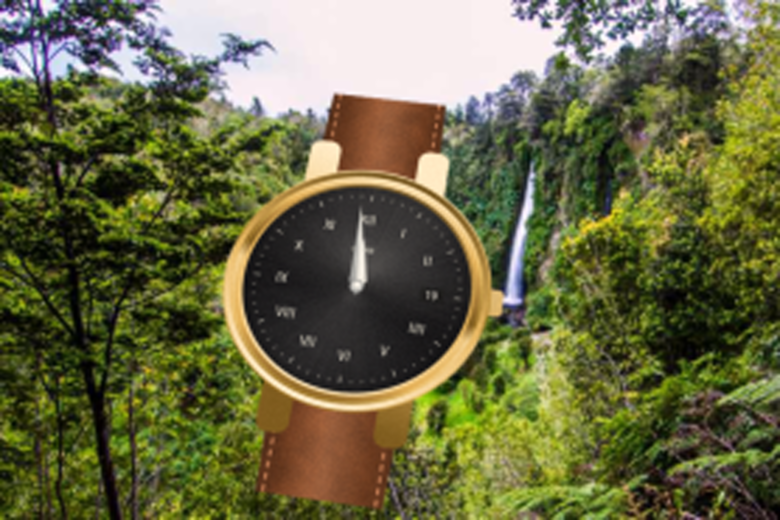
11,59
